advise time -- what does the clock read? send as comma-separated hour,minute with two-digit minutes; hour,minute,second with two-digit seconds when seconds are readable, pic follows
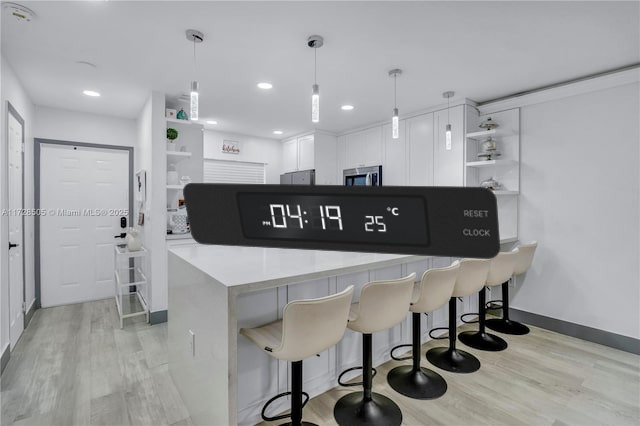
4,19
